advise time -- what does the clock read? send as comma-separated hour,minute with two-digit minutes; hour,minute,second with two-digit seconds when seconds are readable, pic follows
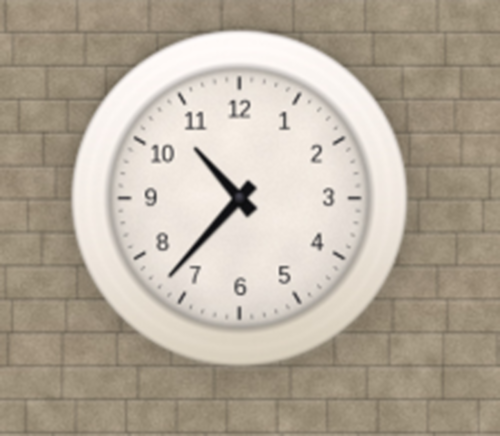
10,37
